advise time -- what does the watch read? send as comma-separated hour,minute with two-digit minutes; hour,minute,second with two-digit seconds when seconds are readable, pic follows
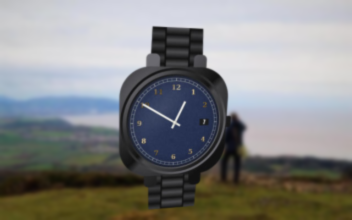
12,50
